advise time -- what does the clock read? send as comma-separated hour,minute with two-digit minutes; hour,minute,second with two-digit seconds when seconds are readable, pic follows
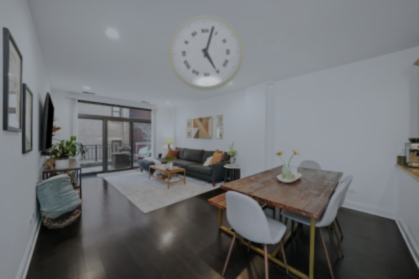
5,03
